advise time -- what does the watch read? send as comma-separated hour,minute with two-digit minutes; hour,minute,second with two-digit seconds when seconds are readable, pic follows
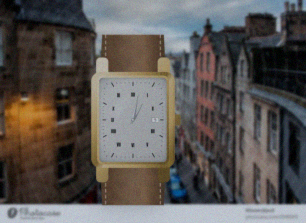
1,02
